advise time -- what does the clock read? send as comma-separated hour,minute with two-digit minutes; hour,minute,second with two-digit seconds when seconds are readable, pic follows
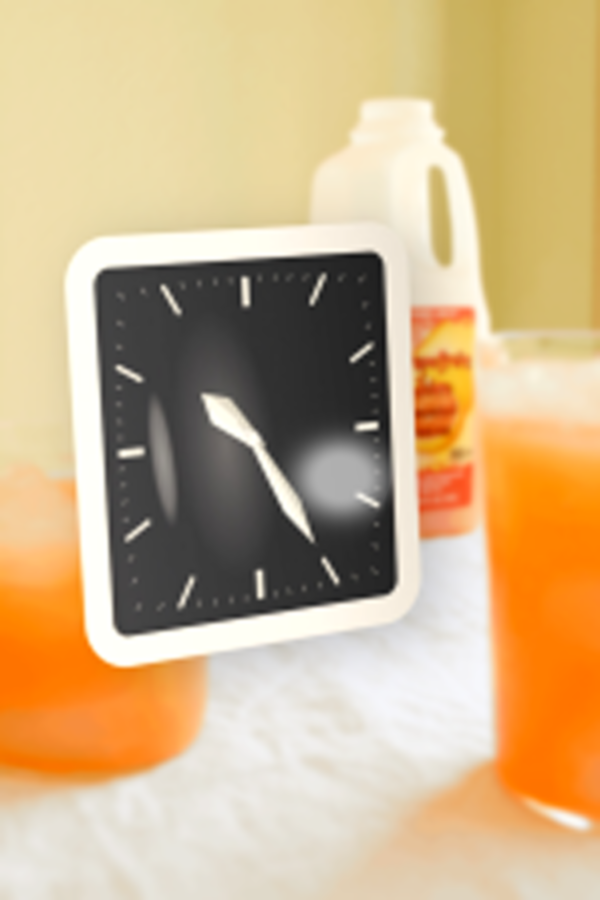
10,25
